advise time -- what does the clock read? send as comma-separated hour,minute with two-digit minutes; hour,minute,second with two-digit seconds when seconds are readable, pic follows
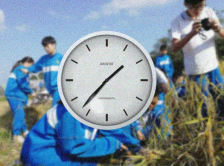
1,37
